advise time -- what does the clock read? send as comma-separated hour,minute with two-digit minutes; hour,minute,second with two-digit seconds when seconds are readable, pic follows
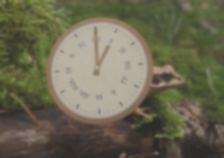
1,00
